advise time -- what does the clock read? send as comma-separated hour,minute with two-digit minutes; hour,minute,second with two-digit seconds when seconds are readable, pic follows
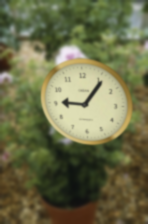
9,06
